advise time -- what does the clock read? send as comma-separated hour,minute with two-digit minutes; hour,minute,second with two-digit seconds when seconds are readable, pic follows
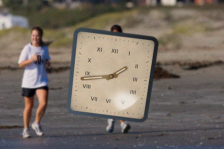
1,43
